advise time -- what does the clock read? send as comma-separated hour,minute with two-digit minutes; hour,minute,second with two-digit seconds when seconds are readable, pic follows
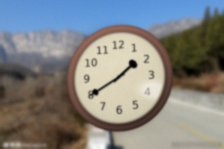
1,40
